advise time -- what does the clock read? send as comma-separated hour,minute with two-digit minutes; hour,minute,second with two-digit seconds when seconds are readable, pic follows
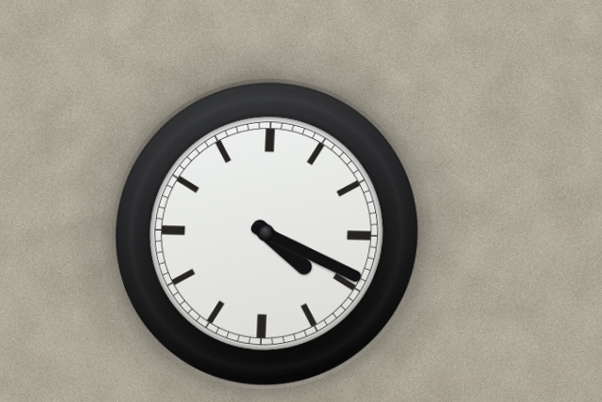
4,19
